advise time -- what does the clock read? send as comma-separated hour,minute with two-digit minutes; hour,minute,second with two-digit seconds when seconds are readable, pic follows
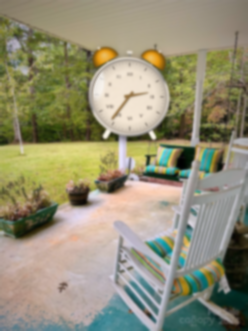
2,36
